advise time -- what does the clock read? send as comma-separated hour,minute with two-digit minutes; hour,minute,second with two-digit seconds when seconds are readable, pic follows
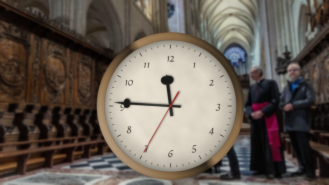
11,45,35
